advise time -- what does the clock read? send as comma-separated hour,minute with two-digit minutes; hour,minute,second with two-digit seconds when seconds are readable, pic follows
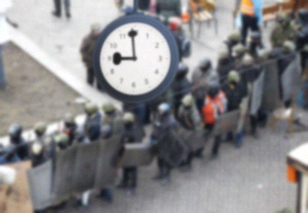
8,59
